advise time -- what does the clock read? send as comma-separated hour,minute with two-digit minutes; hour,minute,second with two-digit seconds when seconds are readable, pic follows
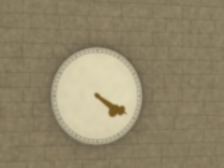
4,20
